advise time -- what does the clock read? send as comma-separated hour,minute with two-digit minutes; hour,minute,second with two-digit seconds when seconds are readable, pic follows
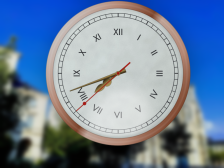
7,41,38
